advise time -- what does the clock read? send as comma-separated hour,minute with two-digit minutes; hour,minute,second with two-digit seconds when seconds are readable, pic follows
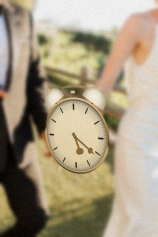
5,21
